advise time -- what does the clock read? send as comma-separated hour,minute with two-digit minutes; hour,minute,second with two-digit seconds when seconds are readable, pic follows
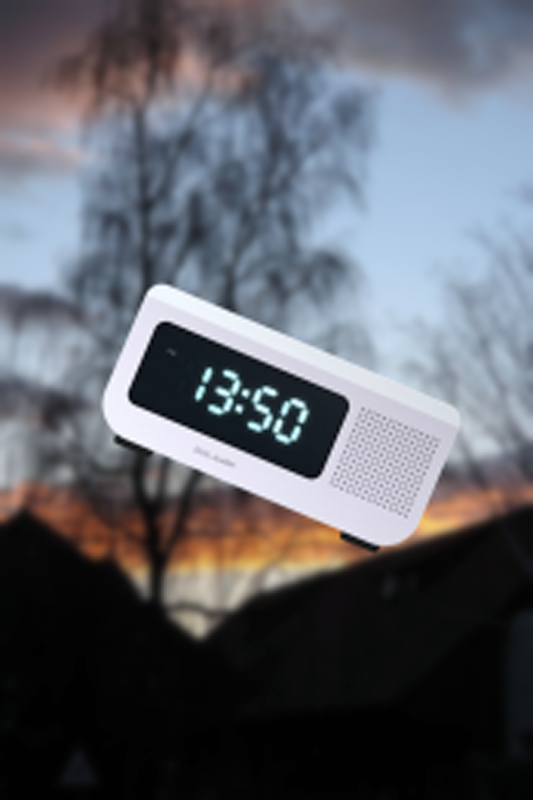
13,50
